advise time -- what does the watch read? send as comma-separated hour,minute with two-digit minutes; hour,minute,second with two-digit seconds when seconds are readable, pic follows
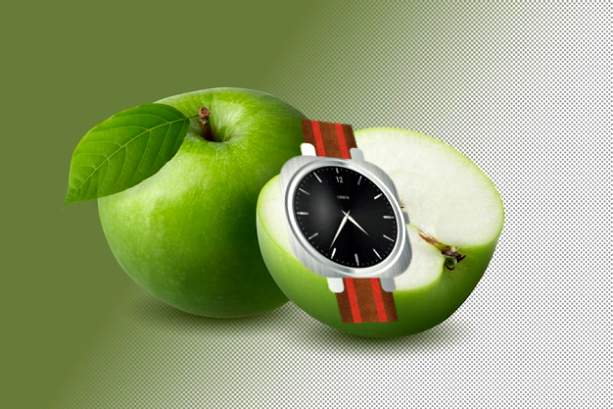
4,36
